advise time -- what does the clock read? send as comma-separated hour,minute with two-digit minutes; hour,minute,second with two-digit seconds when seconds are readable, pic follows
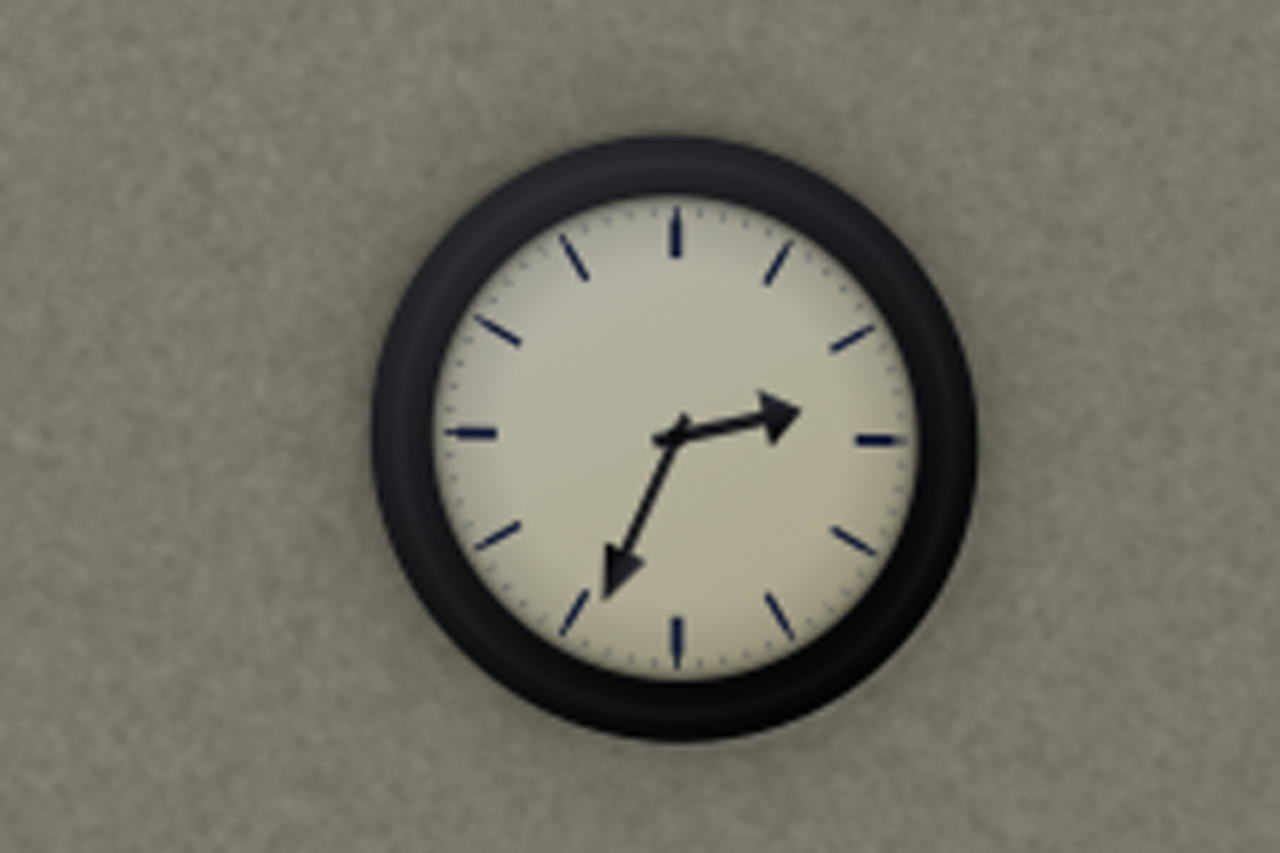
2,34
